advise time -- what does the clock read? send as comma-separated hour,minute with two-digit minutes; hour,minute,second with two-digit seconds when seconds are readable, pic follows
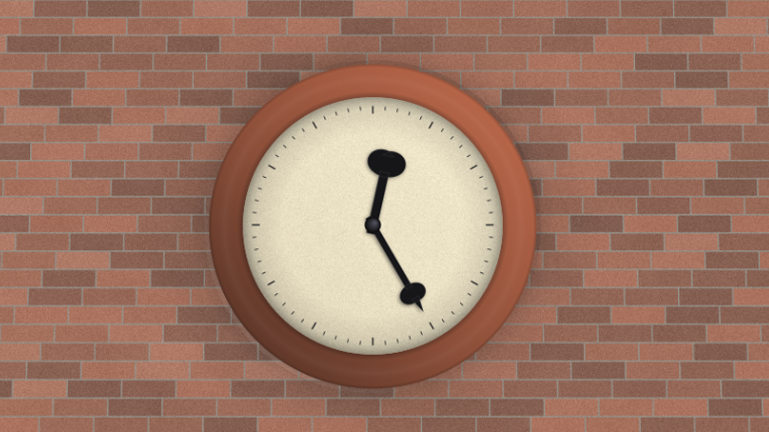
12,25
